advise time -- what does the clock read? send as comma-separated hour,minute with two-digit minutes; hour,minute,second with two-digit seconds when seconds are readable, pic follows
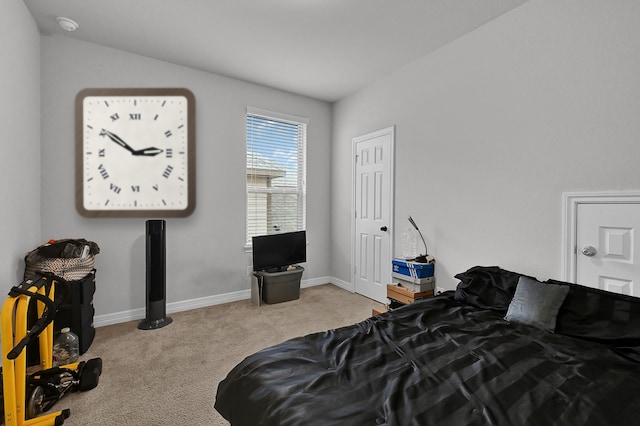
2,51
